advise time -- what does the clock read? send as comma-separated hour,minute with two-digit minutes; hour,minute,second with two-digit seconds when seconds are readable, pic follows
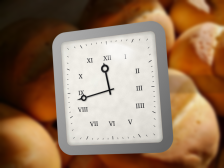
11,43
